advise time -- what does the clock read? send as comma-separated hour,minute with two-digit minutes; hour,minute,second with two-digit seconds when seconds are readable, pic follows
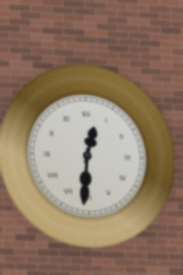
12,31
